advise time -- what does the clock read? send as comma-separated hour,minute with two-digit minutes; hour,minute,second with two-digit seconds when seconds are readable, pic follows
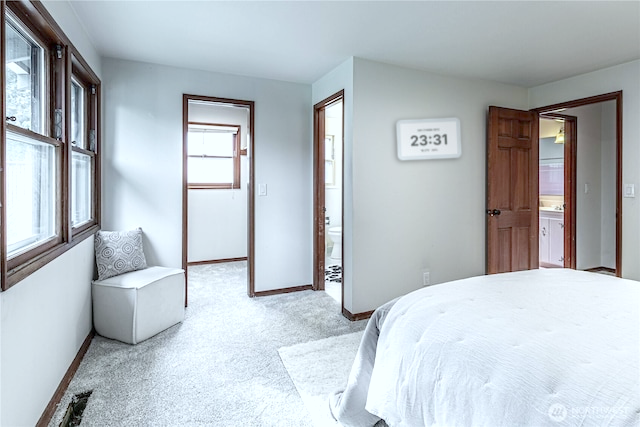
23,31
